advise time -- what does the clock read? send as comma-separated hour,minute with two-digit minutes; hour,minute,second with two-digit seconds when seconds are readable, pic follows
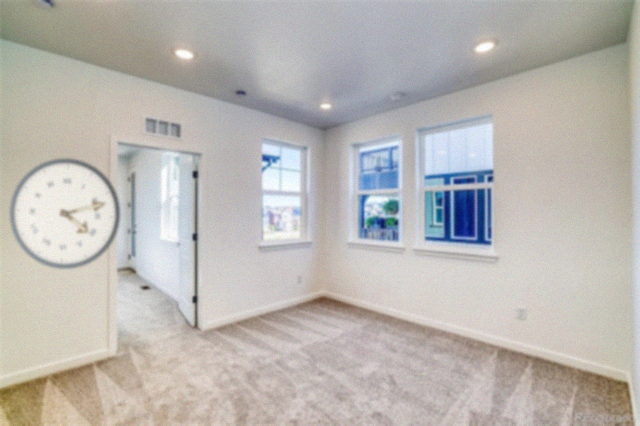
4,12
